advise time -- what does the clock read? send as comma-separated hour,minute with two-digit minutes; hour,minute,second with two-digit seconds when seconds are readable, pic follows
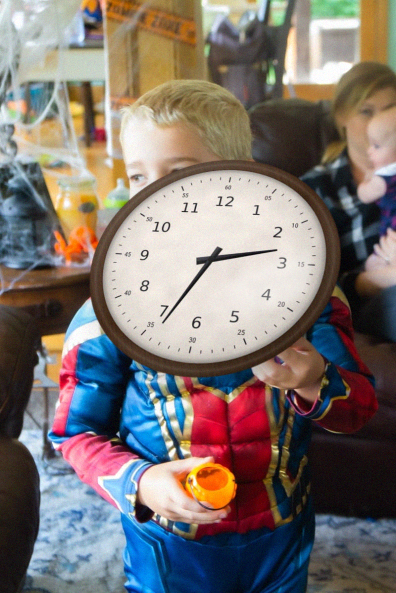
2,34
